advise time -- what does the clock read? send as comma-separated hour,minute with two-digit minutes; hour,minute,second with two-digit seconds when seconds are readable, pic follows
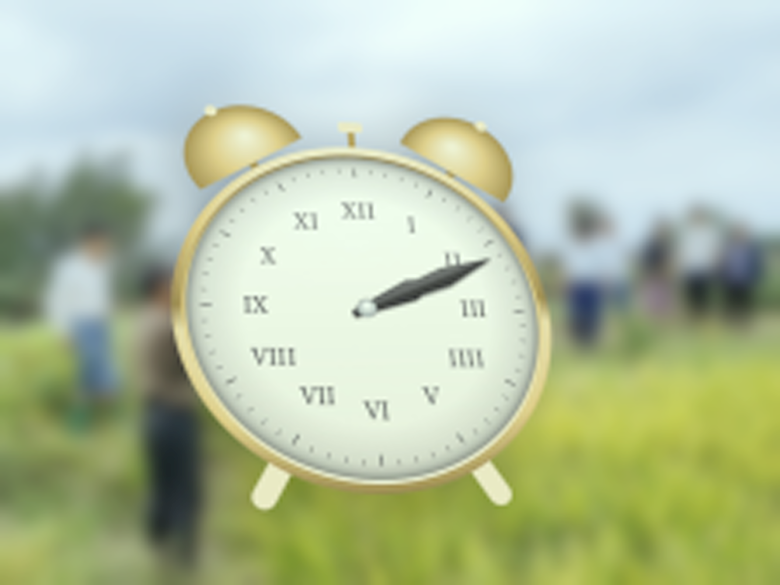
2,11
